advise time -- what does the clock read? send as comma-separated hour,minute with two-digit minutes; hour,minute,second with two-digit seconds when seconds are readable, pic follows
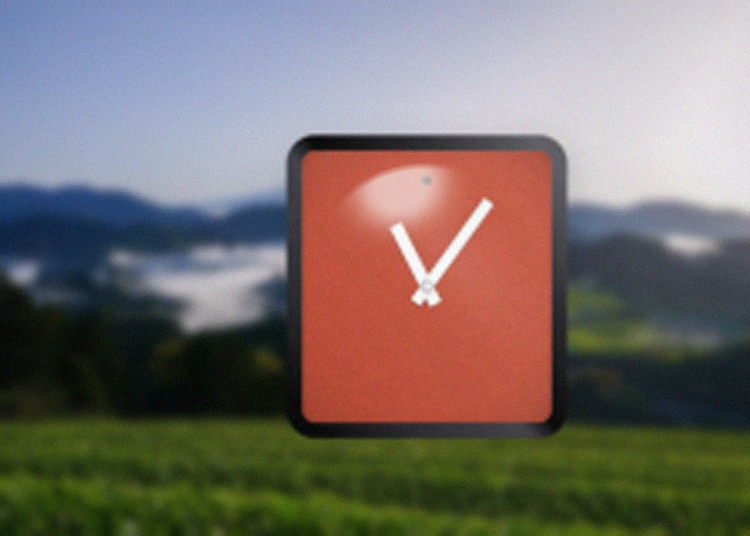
11,06
